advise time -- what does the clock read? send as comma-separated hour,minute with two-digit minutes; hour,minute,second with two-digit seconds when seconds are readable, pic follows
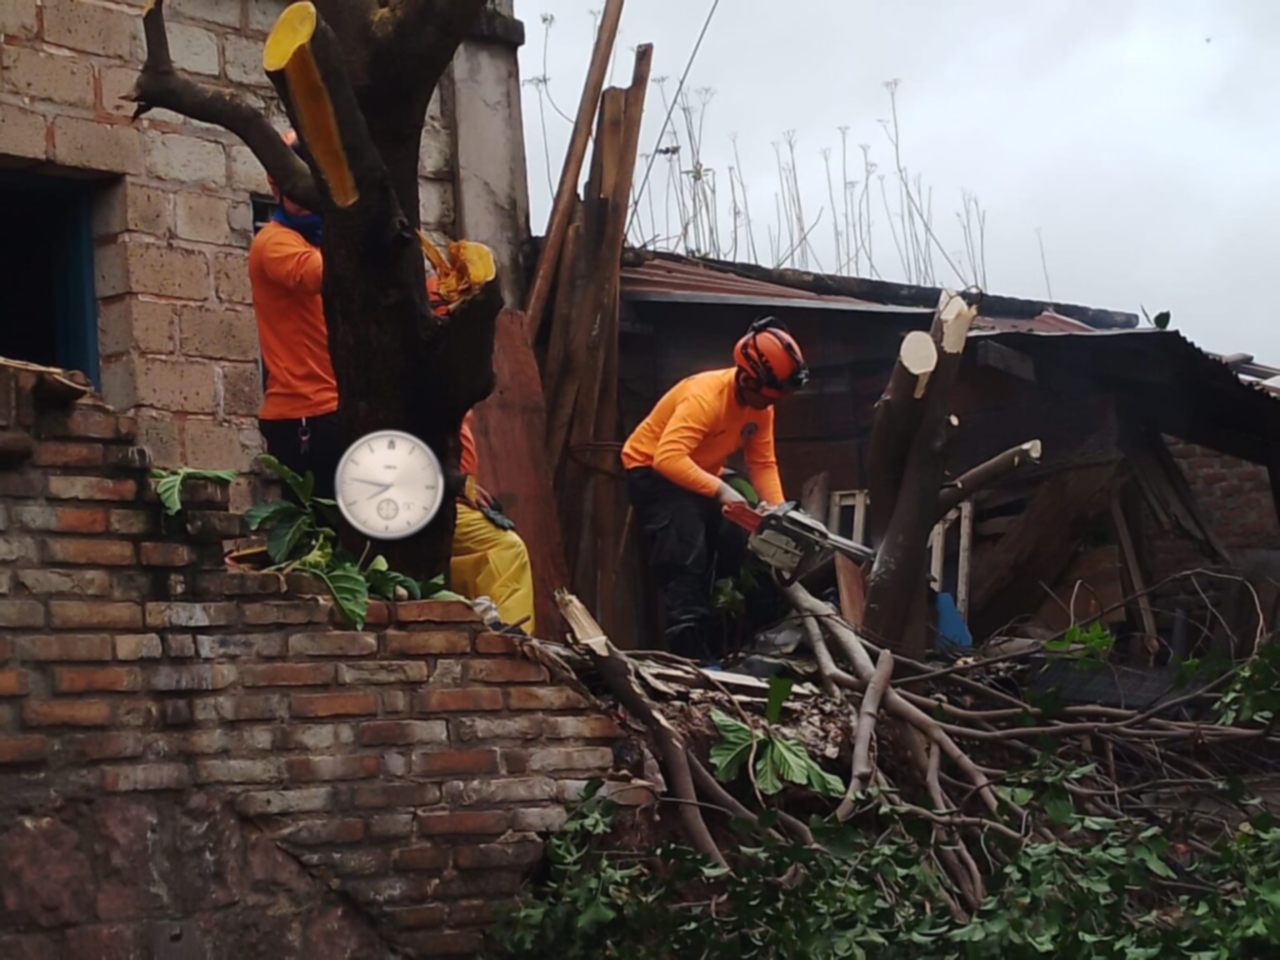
7,46
